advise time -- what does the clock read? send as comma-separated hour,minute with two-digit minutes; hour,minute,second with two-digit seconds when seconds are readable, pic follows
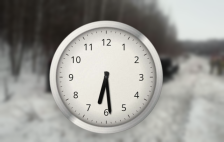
6,29
